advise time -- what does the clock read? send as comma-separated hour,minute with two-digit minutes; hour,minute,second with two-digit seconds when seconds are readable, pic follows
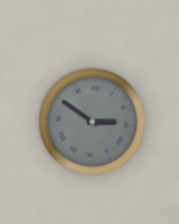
2,50
